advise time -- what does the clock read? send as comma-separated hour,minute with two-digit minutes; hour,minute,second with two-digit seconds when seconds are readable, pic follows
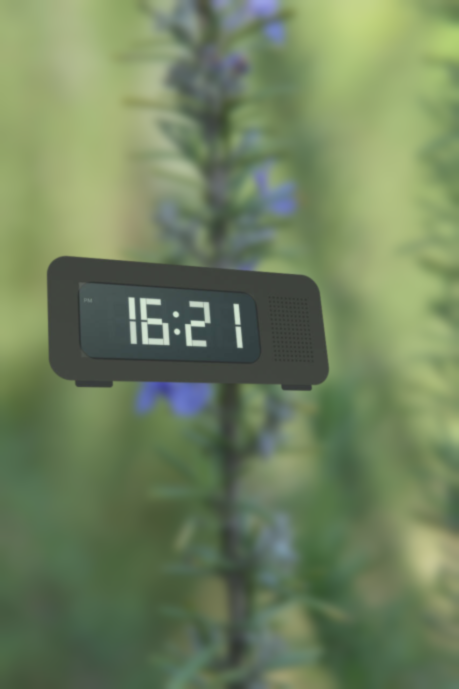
16,21
